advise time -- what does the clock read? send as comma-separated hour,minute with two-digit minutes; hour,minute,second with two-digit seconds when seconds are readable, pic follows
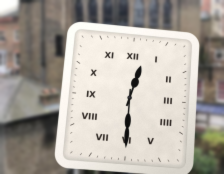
12,30
